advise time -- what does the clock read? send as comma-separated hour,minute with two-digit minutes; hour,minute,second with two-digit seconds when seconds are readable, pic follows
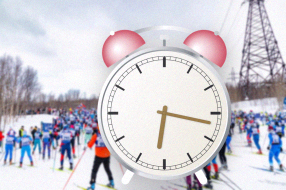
6,17
